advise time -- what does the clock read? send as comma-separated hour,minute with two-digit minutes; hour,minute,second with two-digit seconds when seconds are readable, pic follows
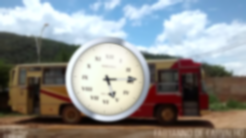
5,14
